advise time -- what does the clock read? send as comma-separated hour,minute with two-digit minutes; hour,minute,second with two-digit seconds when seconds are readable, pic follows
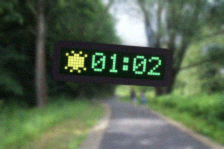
1,02
